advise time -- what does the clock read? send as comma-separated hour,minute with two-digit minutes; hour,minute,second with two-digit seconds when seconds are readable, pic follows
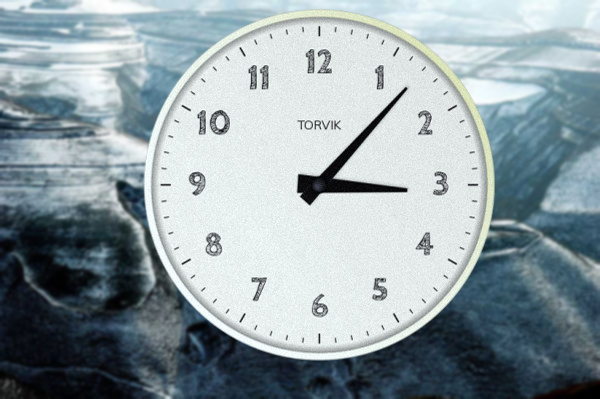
3,07
